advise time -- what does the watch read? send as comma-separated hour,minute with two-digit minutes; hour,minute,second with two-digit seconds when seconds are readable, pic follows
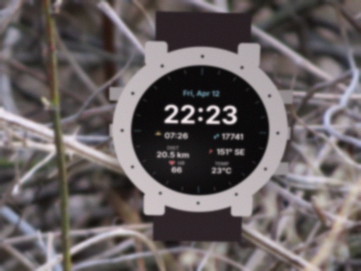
22,23
